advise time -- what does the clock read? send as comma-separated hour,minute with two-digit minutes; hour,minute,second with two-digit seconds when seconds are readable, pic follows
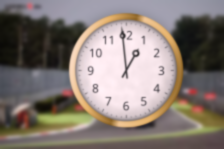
12,59
